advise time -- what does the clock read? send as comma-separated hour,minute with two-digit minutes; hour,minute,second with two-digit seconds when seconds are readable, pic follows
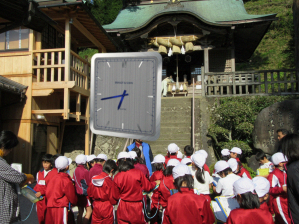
6,43
